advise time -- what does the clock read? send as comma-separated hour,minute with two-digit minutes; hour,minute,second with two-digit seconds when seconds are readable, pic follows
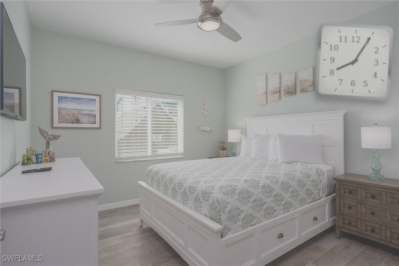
8,05
